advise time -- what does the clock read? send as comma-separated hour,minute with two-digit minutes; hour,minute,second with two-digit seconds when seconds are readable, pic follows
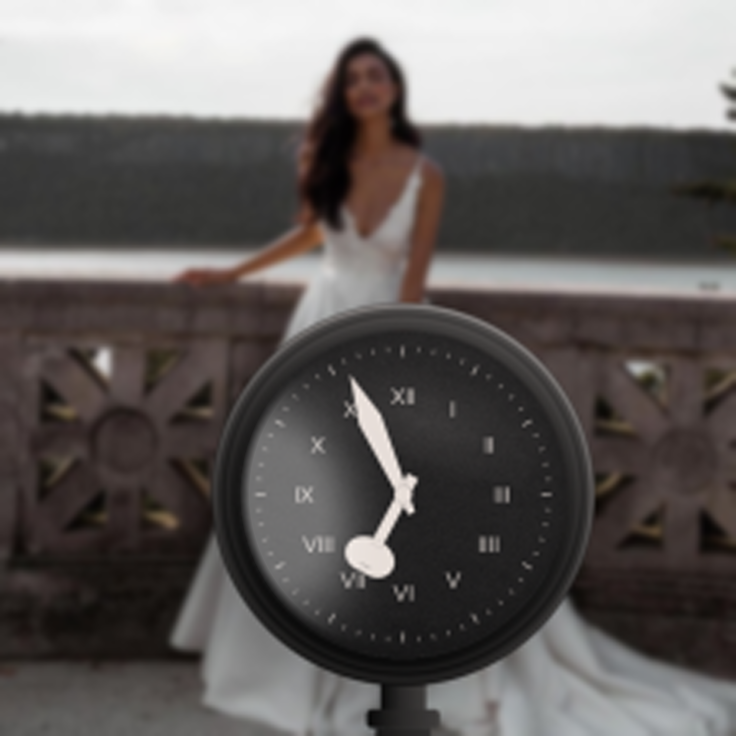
6,56
